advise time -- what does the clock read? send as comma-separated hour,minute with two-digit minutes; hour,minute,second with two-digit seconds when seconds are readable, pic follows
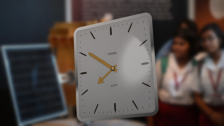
7,51
